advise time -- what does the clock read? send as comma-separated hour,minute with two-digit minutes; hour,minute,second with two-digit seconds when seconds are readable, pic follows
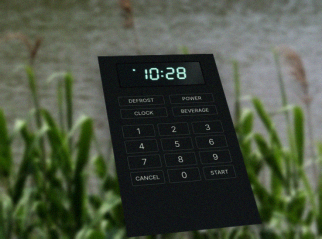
10,28
